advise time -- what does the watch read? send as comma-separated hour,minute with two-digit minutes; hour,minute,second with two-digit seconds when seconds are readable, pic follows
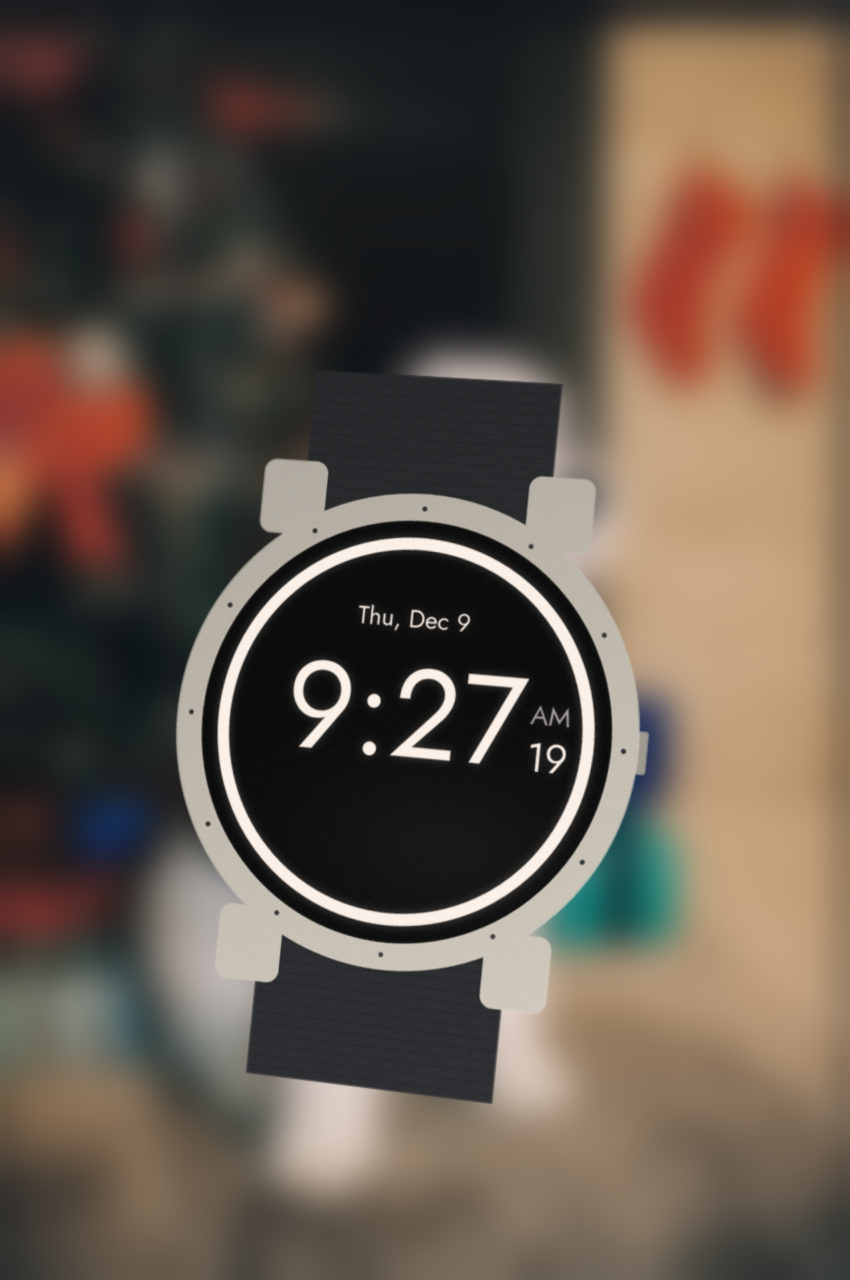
9,27,19
